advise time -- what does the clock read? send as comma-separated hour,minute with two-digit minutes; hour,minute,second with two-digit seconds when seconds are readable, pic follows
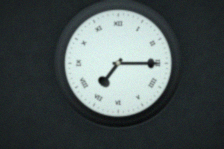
7,15
